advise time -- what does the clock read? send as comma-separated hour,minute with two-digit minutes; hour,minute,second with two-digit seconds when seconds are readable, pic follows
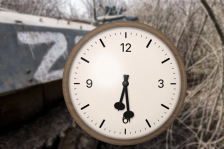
6,29
